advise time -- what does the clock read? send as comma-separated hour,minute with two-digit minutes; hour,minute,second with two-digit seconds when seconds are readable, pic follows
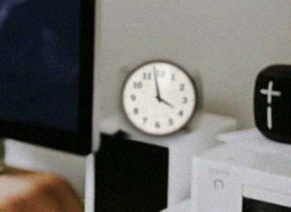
3,58
